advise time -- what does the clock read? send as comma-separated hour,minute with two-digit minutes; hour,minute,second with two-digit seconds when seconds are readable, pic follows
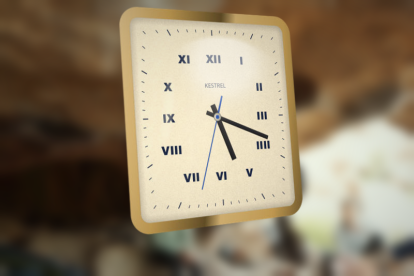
5,18,33
